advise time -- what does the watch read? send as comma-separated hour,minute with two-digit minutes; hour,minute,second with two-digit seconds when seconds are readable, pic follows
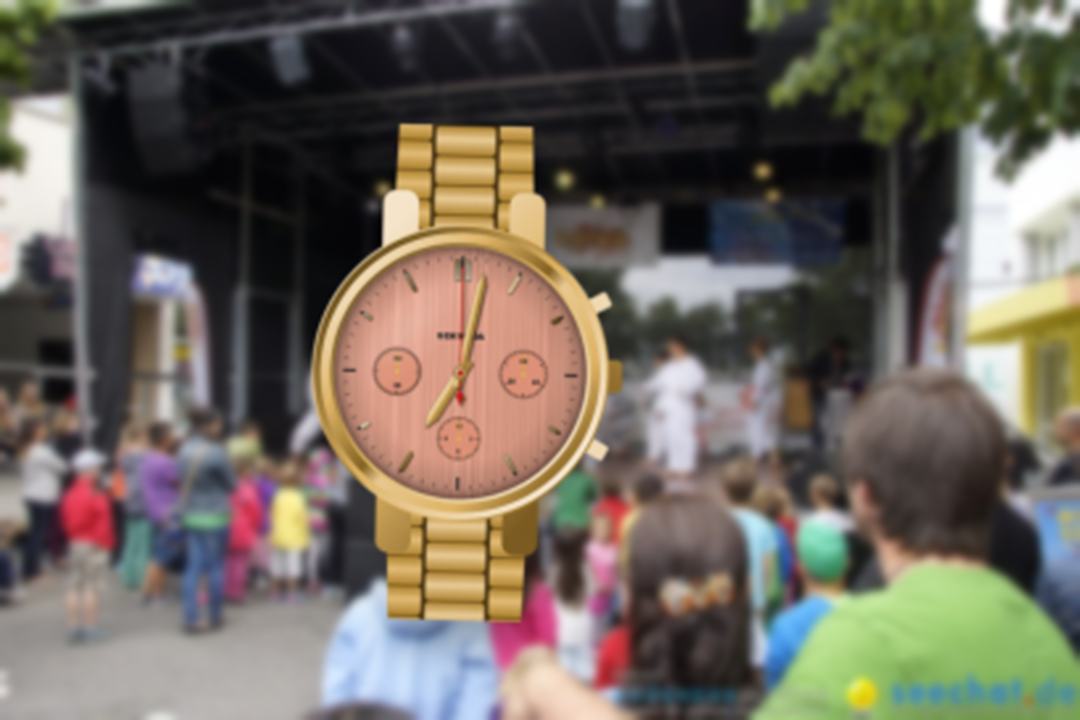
7,02
